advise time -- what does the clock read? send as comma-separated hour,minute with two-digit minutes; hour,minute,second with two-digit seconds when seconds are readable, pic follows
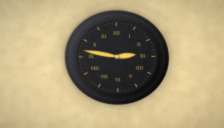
2,47
